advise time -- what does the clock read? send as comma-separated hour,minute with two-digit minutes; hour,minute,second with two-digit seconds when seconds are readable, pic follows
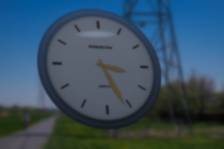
3,26
